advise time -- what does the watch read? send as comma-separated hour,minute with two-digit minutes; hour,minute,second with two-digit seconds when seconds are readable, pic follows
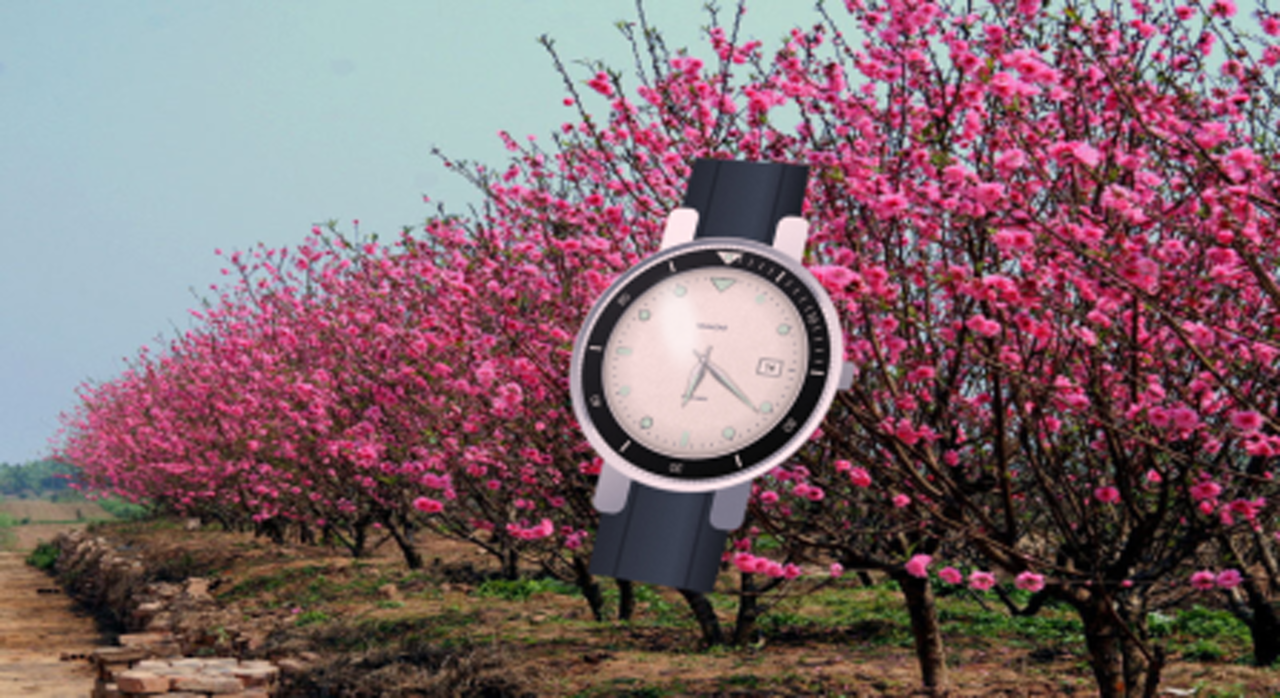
6,21
